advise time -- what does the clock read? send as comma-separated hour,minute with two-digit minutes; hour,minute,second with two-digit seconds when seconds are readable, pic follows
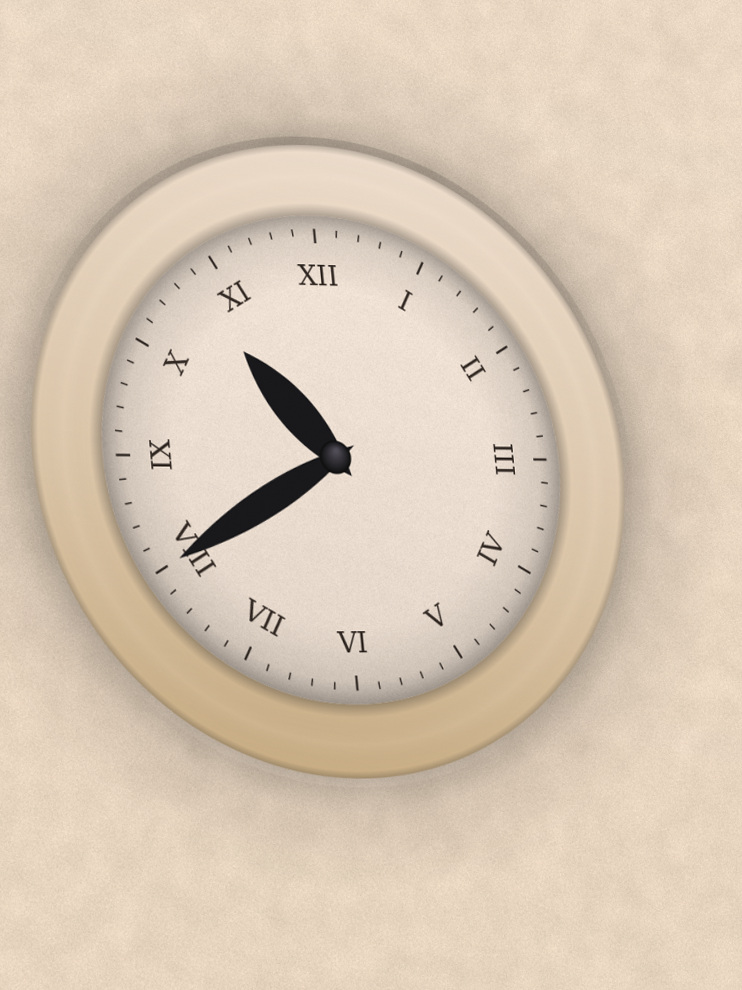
10,40
